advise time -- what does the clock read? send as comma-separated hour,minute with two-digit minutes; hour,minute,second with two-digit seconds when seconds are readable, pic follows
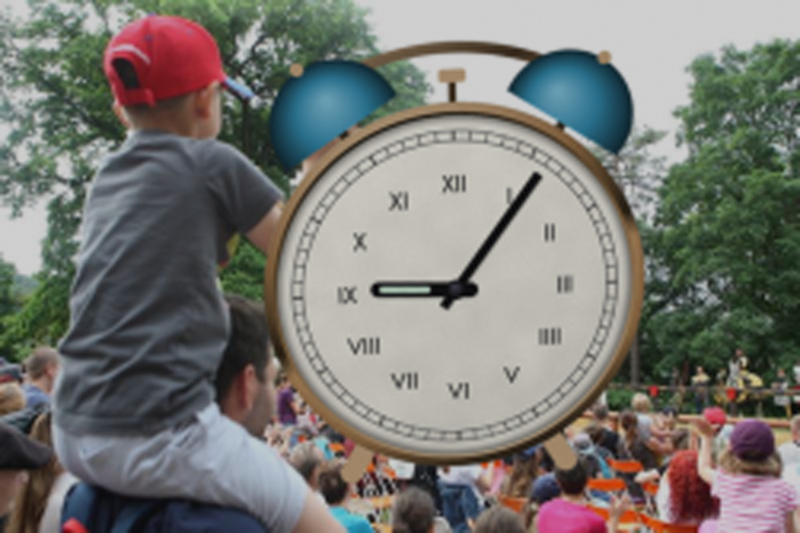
9,06
